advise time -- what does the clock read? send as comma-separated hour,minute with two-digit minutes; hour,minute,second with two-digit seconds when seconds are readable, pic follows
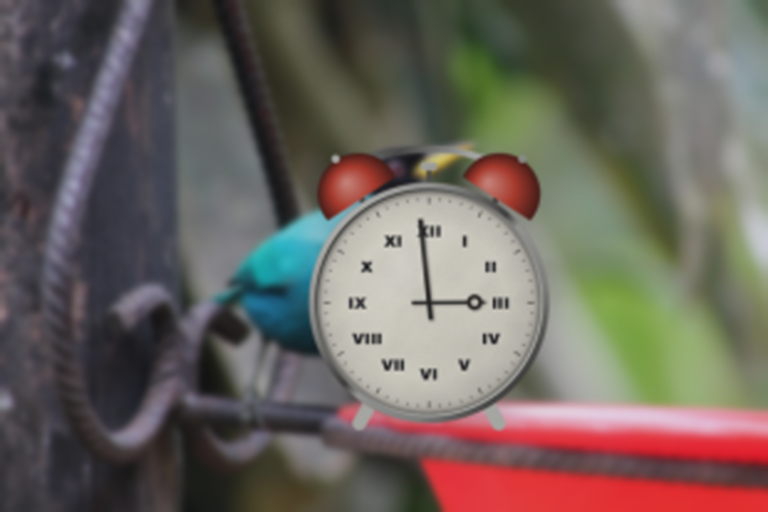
2,59
